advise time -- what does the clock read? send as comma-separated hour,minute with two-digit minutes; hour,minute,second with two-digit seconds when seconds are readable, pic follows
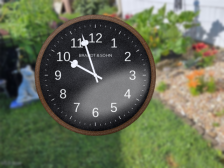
9,57
